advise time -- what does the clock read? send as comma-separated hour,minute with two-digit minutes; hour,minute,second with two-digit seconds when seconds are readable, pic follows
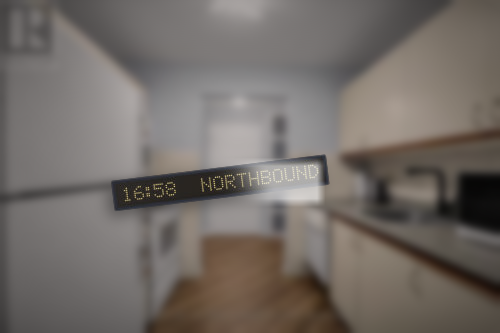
16,58
